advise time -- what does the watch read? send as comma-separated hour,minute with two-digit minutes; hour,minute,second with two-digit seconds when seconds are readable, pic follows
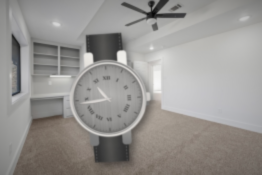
10,44
